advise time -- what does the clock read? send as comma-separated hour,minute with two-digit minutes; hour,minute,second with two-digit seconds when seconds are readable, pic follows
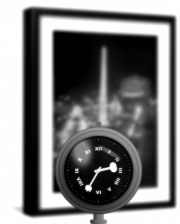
2,35
